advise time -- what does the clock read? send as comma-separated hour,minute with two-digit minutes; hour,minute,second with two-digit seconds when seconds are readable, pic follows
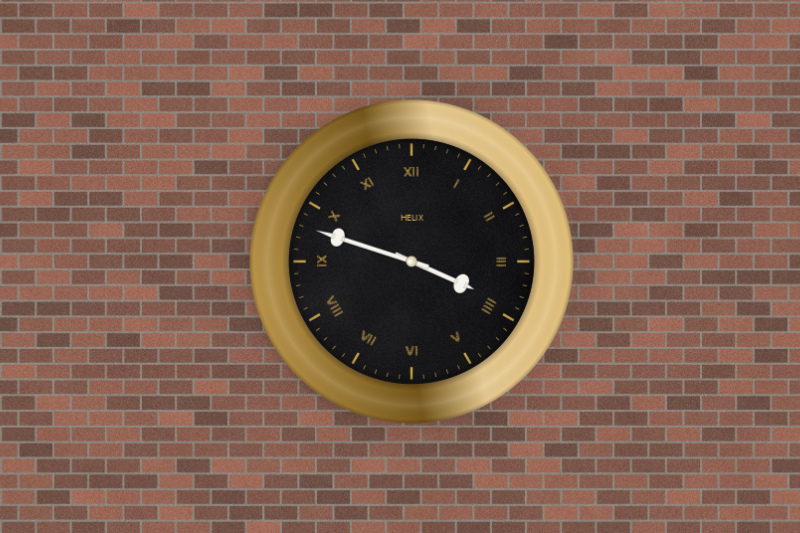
3,48
